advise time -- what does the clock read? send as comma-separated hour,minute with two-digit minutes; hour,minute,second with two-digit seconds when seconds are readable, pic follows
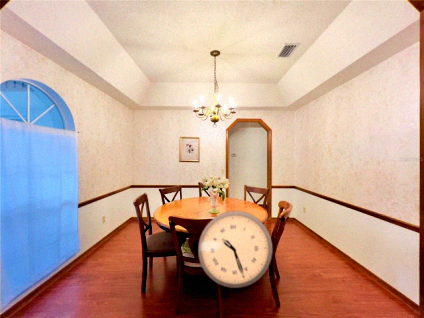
10,27
